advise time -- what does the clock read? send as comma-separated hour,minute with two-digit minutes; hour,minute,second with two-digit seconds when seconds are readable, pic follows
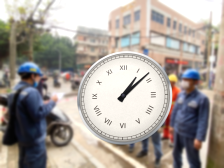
1,08
